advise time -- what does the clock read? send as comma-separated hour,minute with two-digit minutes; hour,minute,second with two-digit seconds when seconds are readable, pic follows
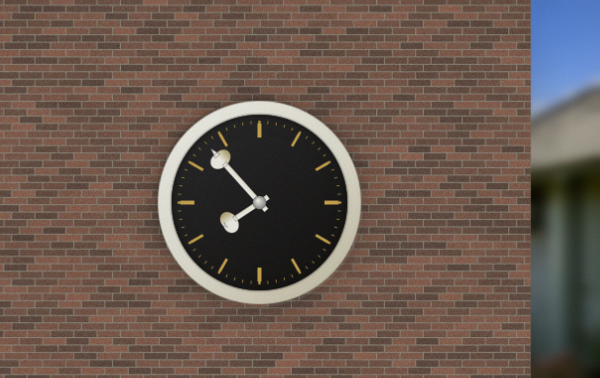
7,53
